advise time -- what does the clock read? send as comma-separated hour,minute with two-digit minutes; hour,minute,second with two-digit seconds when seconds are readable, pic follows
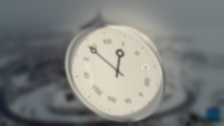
12,54
